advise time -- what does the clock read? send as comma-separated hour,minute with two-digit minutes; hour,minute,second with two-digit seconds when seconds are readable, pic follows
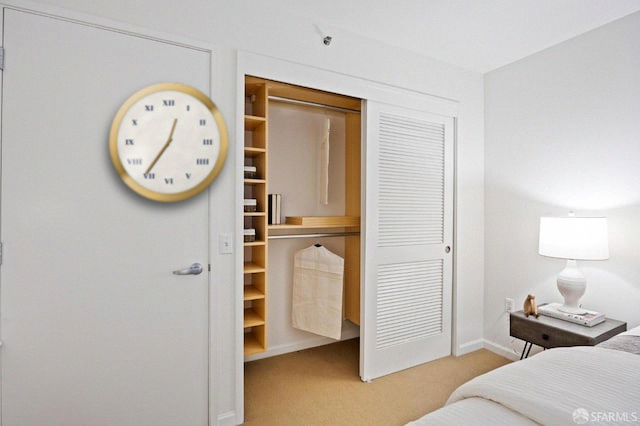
12,36
